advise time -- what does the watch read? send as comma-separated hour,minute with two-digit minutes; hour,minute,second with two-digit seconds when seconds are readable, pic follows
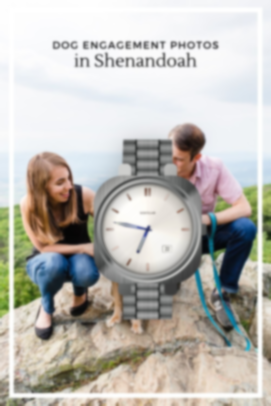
6,47
